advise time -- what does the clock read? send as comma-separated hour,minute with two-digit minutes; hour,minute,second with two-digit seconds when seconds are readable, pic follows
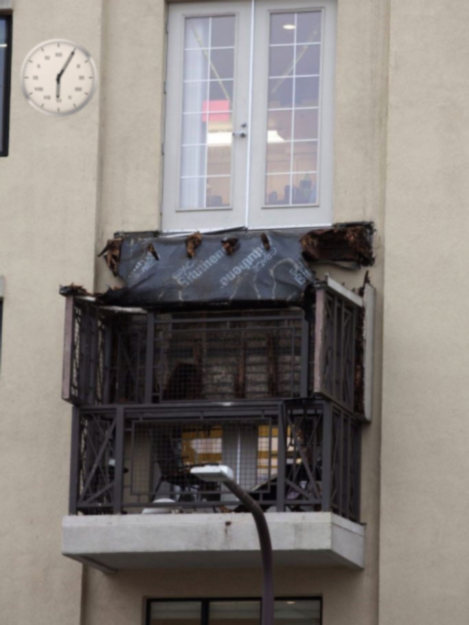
6,05
